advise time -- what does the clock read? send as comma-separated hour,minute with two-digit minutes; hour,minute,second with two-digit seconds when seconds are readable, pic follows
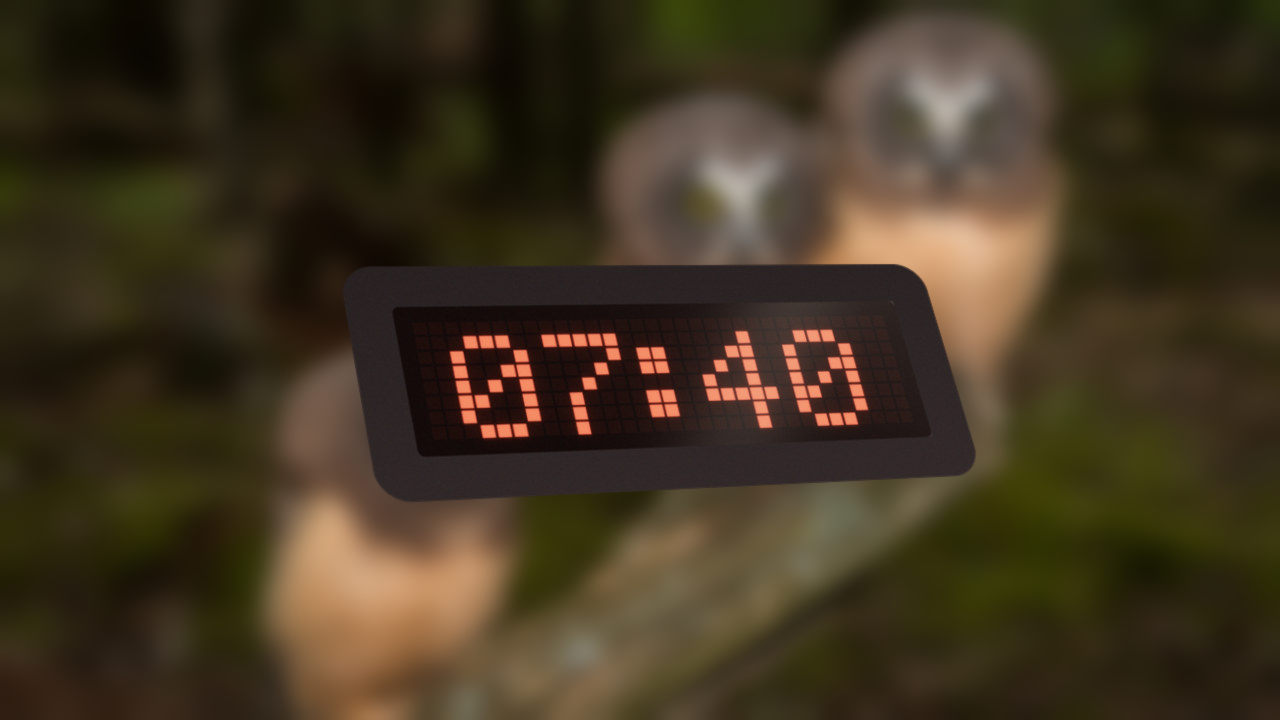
7,40
